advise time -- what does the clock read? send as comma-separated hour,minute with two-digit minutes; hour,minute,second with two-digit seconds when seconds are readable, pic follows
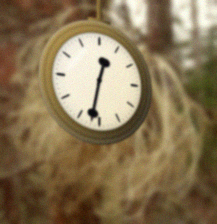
12,32
